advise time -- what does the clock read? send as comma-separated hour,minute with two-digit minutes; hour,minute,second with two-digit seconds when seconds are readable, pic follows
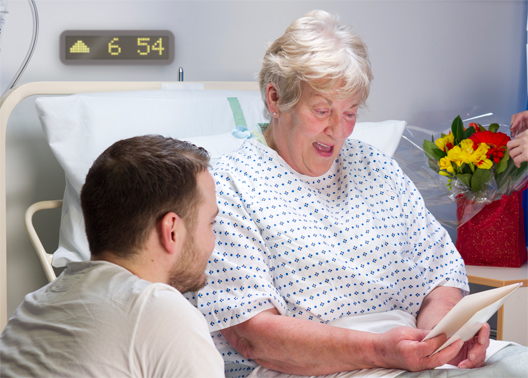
6,54
